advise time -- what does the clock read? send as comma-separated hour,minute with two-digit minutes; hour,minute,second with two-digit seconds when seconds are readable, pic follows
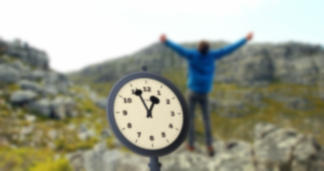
12,56
